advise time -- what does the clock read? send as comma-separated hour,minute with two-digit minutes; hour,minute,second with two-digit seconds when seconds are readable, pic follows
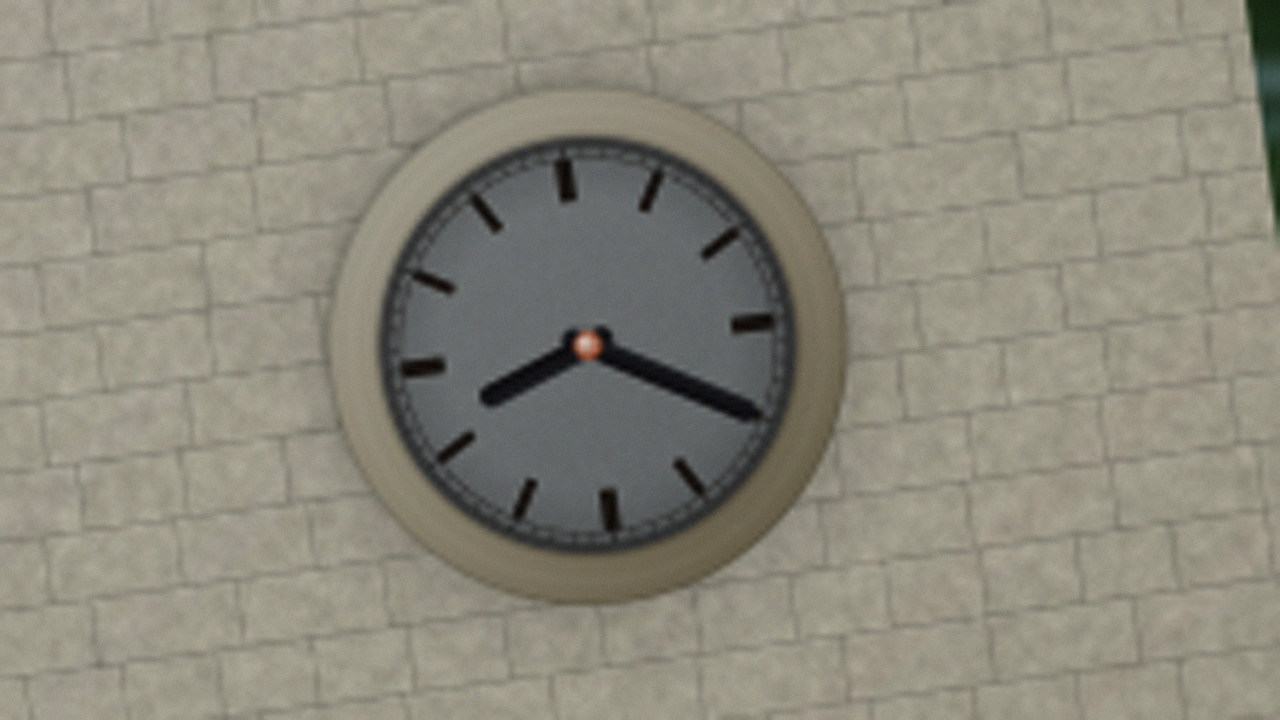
8,20
